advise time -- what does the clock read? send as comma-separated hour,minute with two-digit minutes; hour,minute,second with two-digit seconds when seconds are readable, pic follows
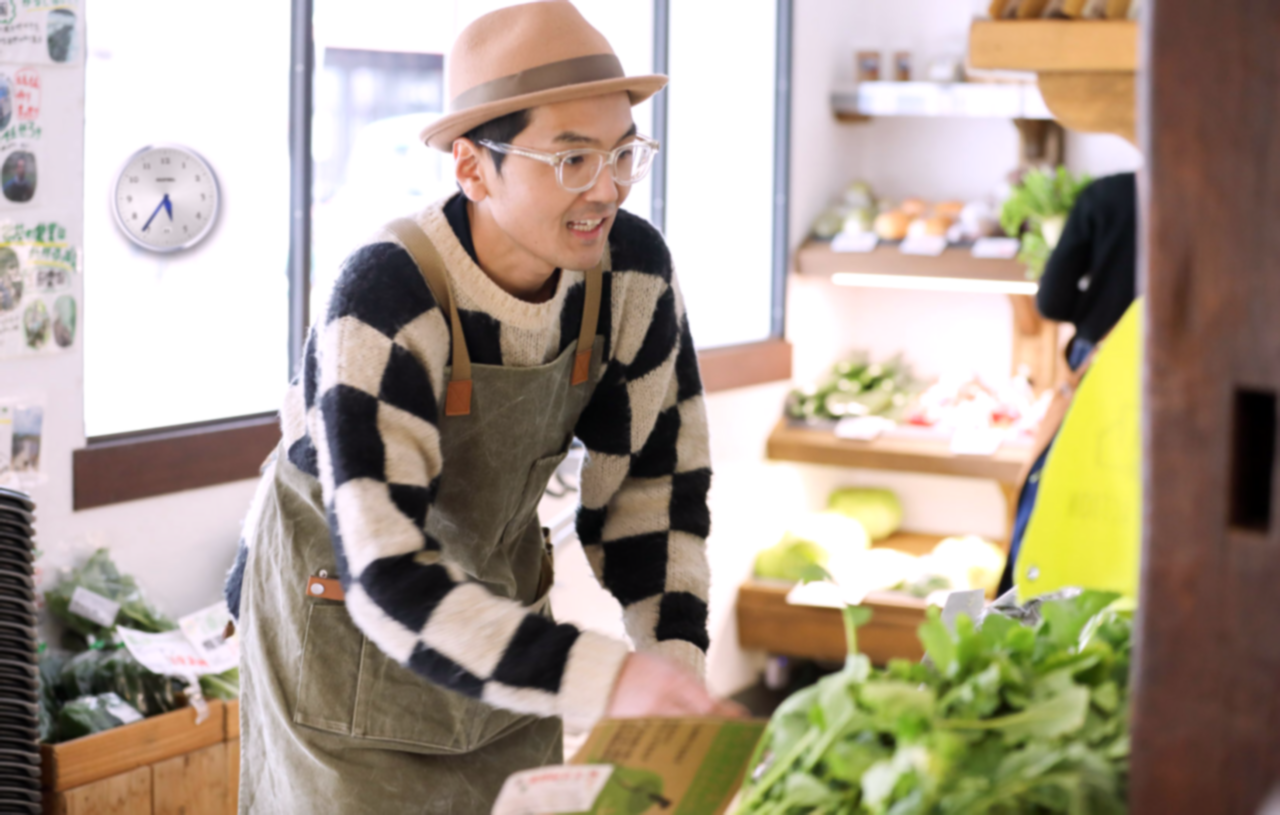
5,36
